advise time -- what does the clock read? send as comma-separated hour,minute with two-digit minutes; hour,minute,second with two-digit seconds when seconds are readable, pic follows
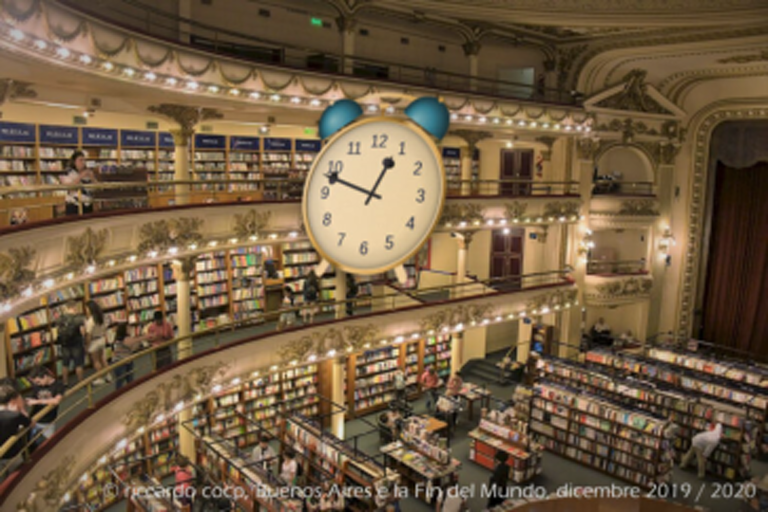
12,48
